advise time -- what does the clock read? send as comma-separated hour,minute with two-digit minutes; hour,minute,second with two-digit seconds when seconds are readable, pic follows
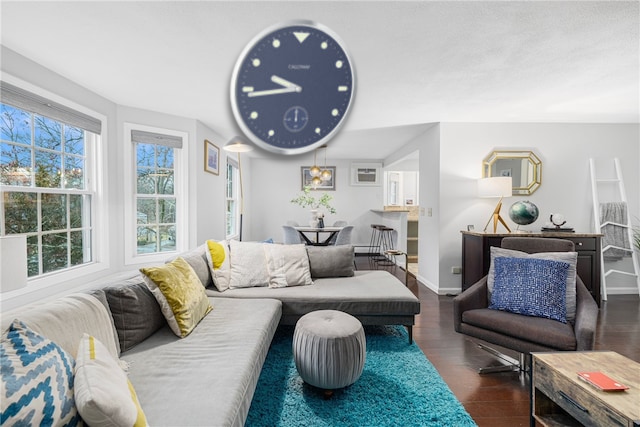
9,44
